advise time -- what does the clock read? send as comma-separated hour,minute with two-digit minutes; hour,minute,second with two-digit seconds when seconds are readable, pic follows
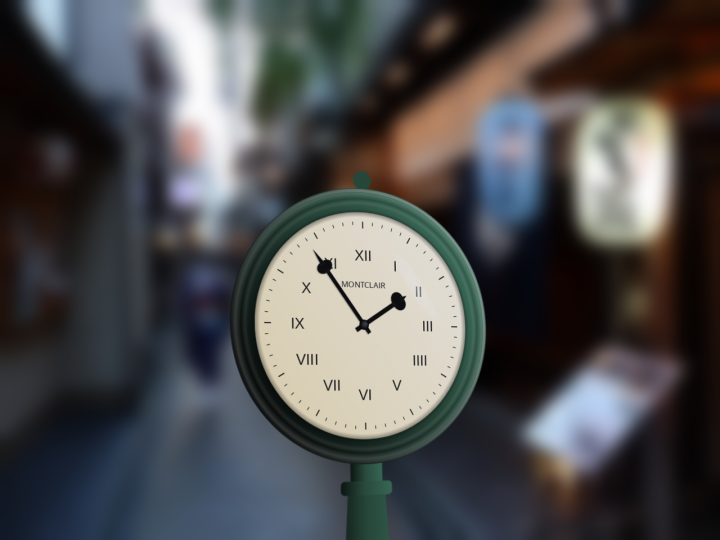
1,54
